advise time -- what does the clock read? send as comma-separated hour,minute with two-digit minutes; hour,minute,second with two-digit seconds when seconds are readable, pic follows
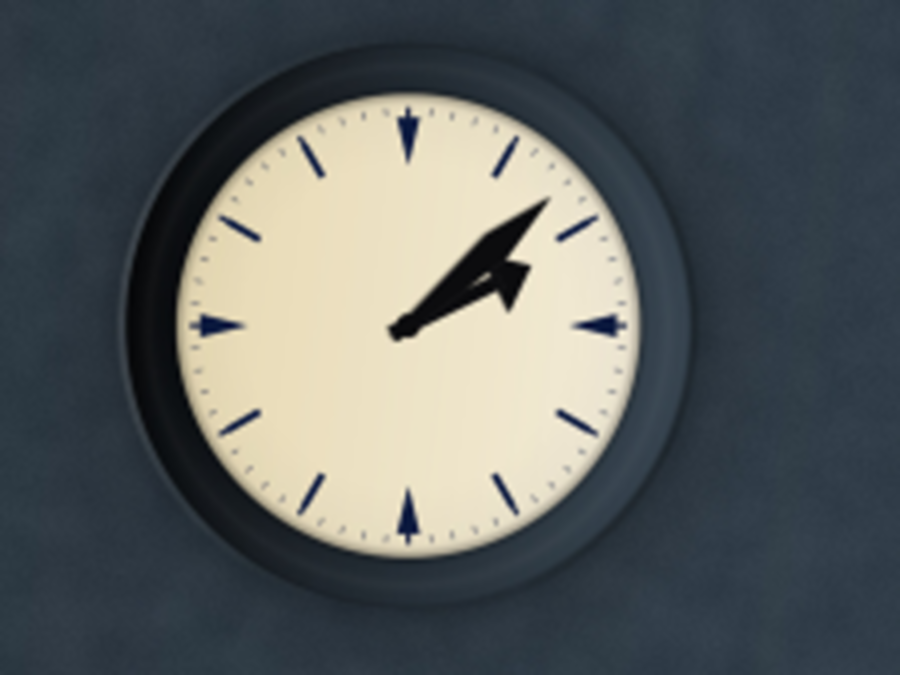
2,08
